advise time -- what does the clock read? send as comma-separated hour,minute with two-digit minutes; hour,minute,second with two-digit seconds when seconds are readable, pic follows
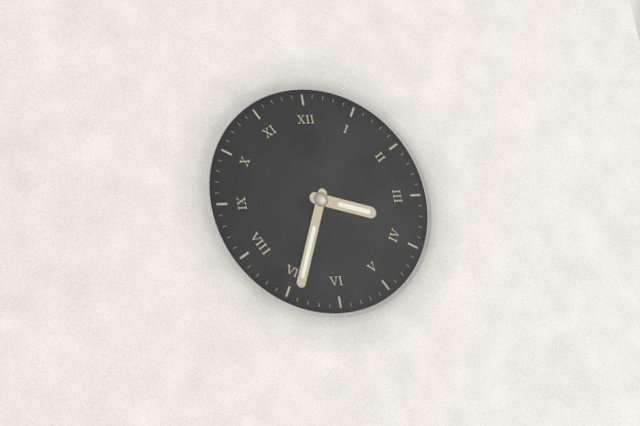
3,34
